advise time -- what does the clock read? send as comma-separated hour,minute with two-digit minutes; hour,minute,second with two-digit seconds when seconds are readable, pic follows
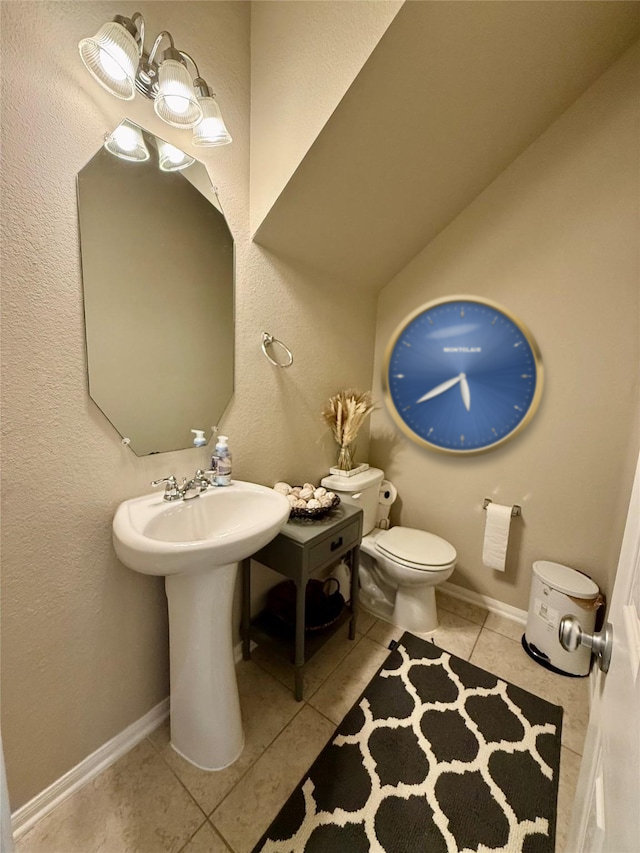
5,40
